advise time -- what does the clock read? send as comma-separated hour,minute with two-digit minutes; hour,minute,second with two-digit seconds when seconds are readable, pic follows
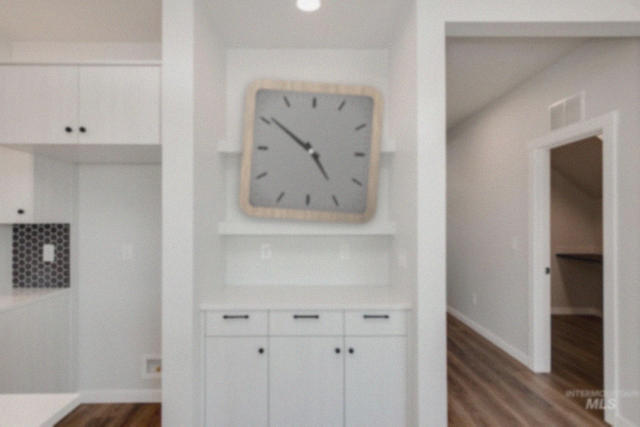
4,51
